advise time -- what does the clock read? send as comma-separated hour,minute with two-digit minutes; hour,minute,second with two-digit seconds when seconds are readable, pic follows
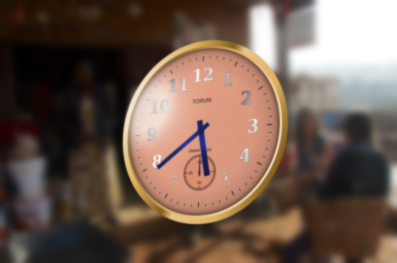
5,39
